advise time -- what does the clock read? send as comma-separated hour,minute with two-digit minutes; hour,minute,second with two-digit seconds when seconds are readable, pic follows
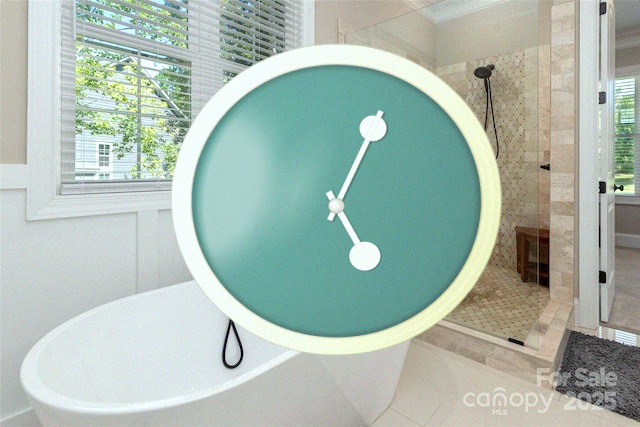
5,04
